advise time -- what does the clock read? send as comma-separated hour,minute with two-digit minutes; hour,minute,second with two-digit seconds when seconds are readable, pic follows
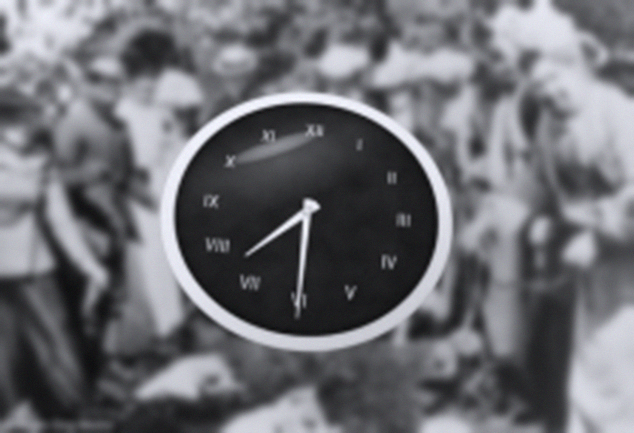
7,30
